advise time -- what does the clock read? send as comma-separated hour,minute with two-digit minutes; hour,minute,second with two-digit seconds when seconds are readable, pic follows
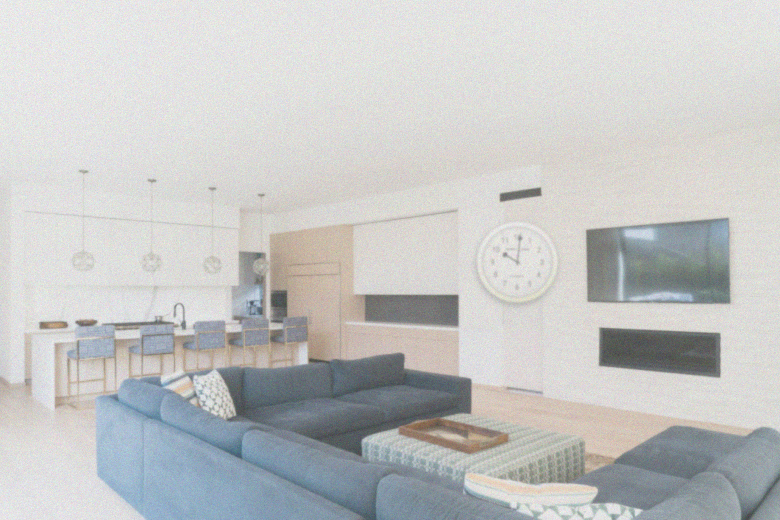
10,01
